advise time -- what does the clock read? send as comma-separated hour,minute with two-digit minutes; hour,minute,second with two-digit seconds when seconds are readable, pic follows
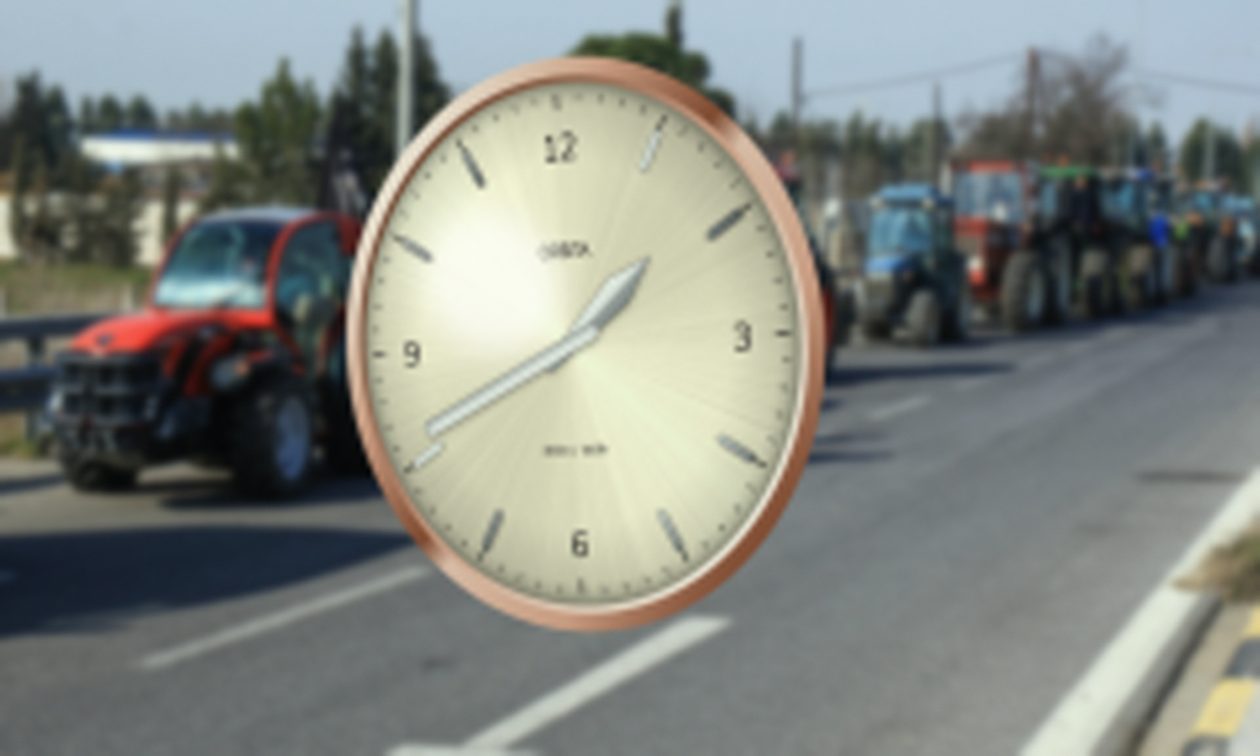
1,41
